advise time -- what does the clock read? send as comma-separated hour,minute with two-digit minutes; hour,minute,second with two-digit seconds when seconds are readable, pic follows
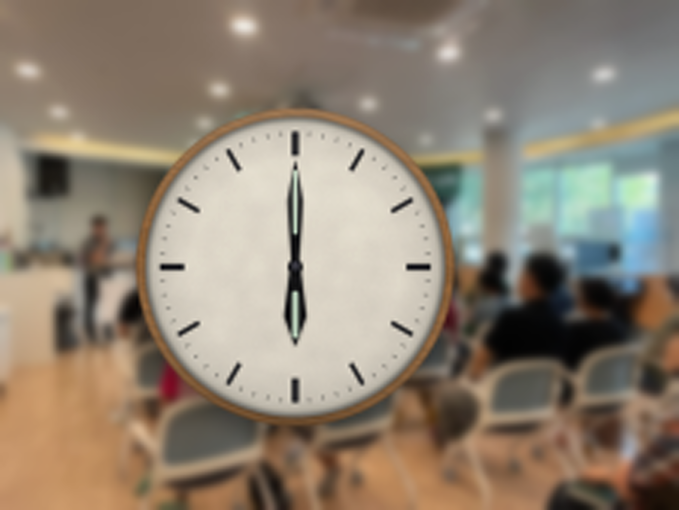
6,00
